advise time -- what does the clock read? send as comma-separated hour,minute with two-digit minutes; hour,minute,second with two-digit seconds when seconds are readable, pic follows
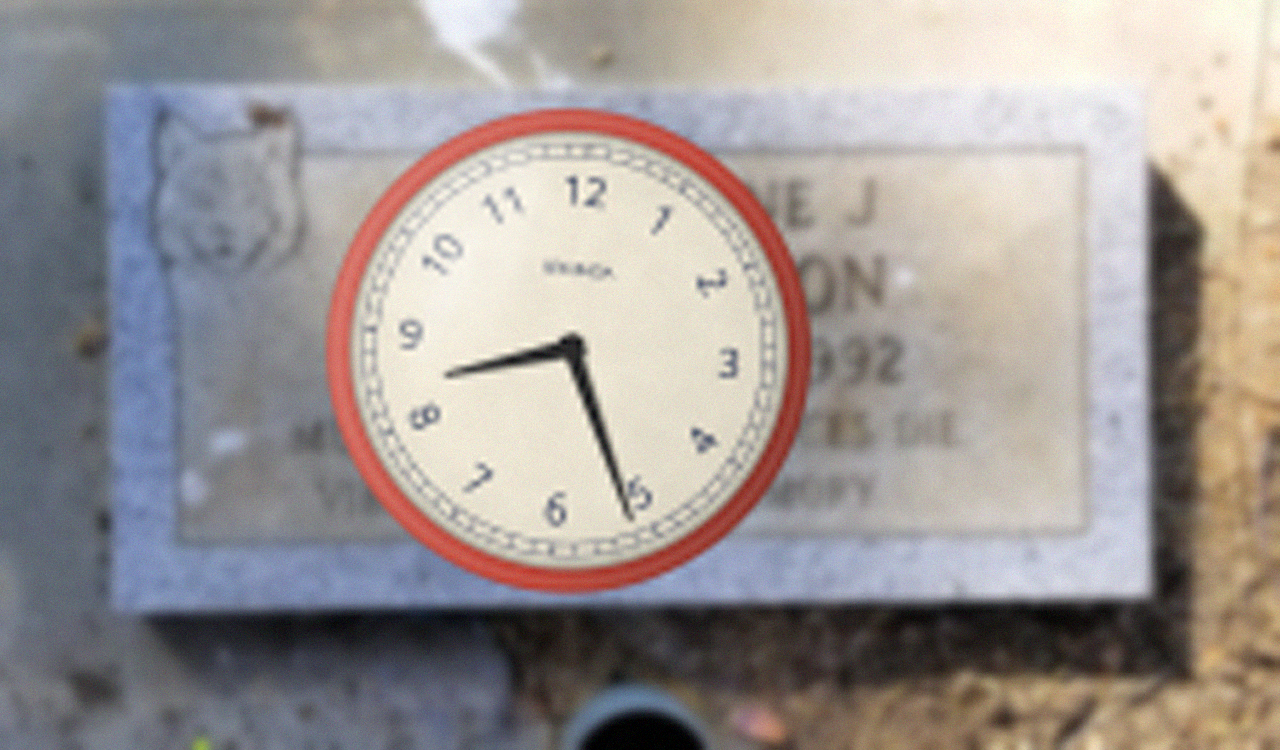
8,26
